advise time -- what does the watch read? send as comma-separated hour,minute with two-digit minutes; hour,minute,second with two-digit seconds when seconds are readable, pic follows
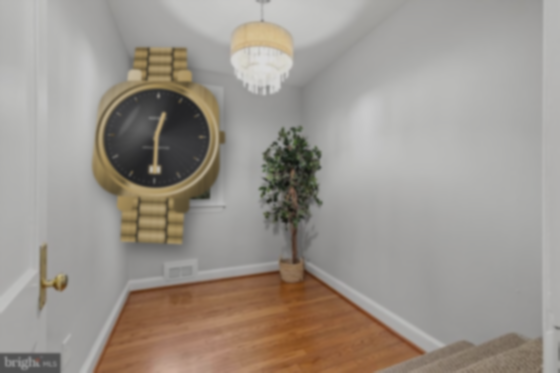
12,30
